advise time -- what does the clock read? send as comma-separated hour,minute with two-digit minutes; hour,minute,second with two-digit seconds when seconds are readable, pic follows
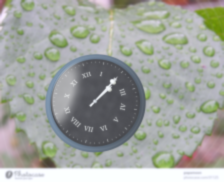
2,10
